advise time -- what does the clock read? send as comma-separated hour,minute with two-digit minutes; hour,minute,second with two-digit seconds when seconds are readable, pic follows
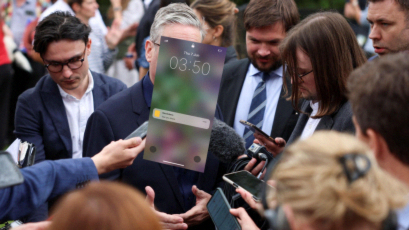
3,50
